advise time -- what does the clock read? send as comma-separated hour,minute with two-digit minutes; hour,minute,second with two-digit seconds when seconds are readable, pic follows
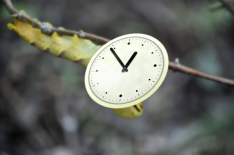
12,54
